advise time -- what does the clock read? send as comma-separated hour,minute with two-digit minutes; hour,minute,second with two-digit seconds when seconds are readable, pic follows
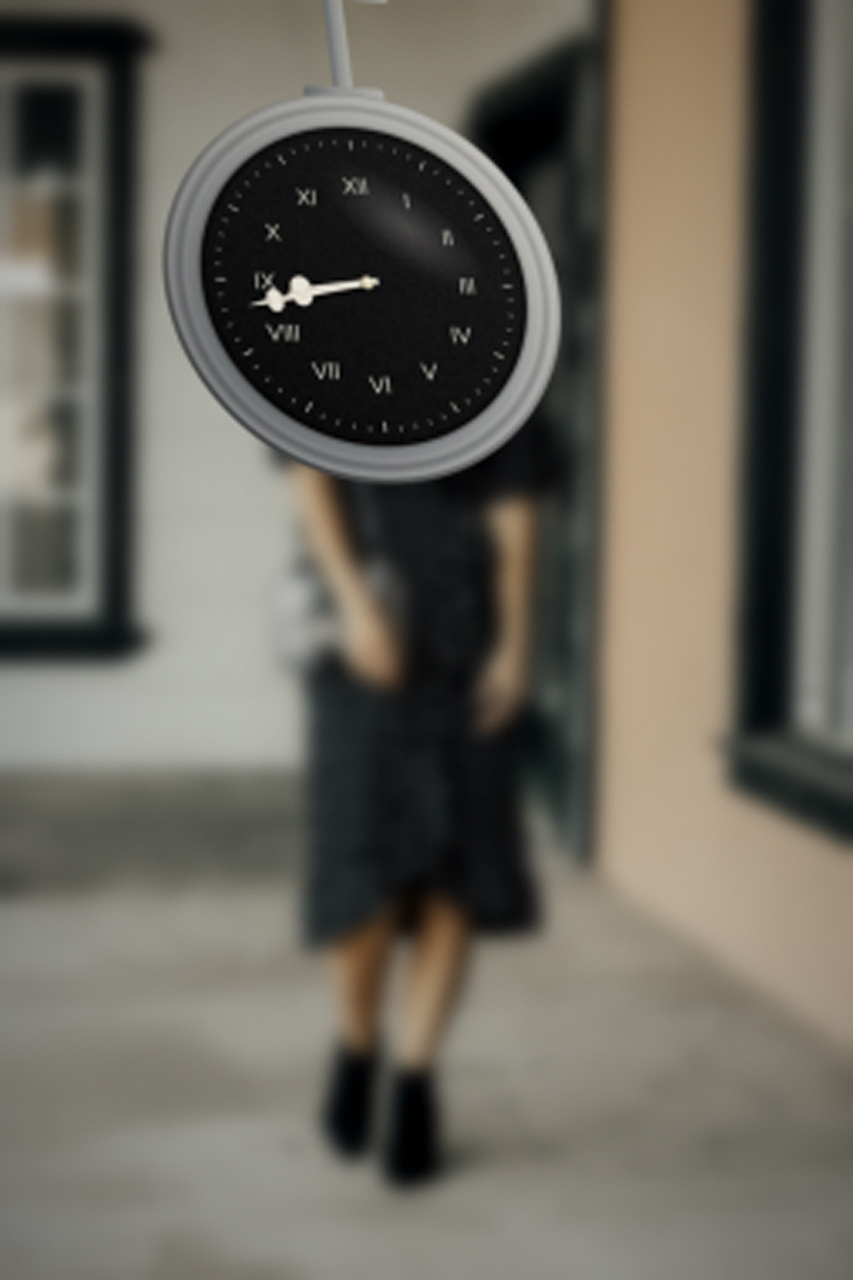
8,43
